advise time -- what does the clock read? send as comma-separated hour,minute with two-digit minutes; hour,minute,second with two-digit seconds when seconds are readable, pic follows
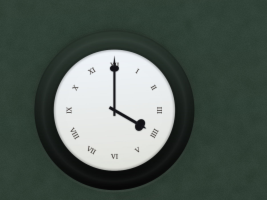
4,00
